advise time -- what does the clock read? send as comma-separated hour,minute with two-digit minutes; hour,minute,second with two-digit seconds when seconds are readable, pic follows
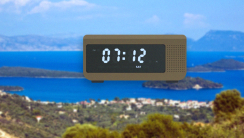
7,12
